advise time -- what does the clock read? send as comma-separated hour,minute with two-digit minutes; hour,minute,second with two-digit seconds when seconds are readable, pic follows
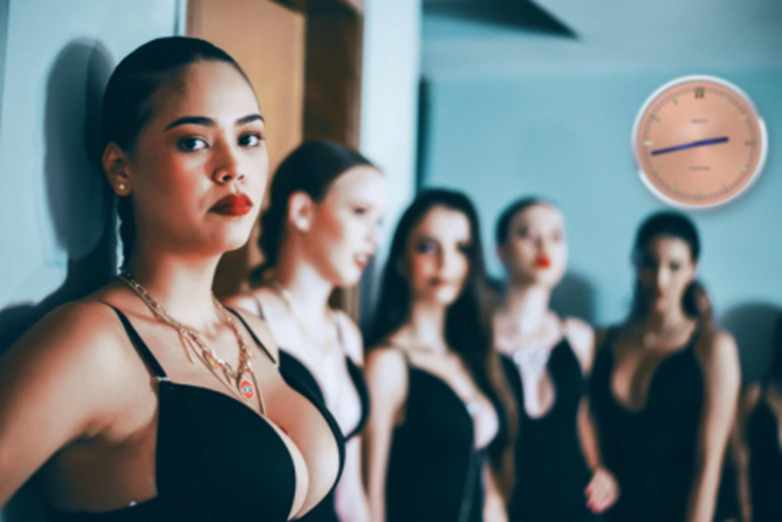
2,43
